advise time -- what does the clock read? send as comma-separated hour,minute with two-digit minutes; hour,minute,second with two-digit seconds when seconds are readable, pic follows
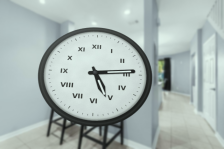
5,14
